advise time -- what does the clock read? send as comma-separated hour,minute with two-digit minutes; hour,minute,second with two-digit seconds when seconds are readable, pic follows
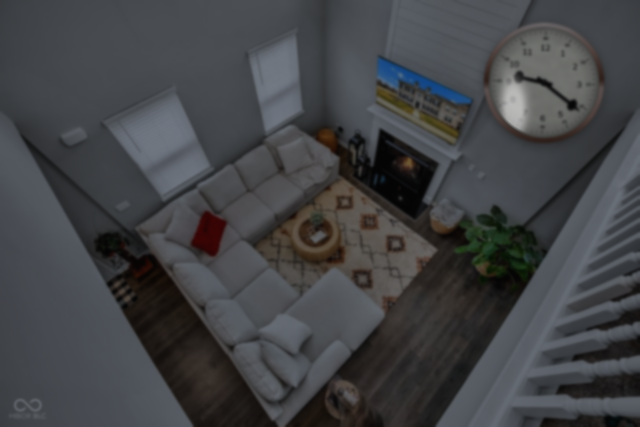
9,21
